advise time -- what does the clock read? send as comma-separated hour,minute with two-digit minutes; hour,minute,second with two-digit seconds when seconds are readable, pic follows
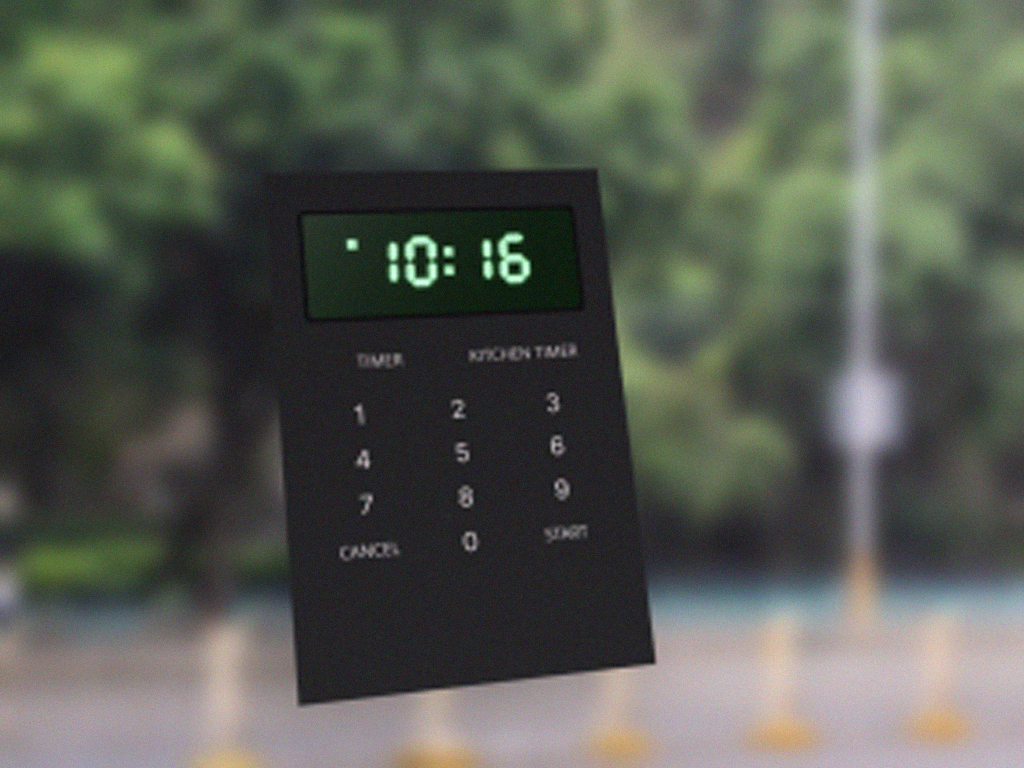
10,16
